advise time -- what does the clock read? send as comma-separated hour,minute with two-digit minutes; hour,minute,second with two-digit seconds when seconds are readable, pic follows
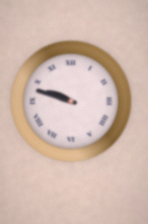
9,48
